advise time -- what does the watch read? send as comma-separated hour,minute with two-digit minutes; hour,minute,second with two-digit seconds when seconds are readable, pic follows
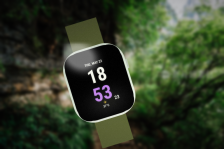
18,53
